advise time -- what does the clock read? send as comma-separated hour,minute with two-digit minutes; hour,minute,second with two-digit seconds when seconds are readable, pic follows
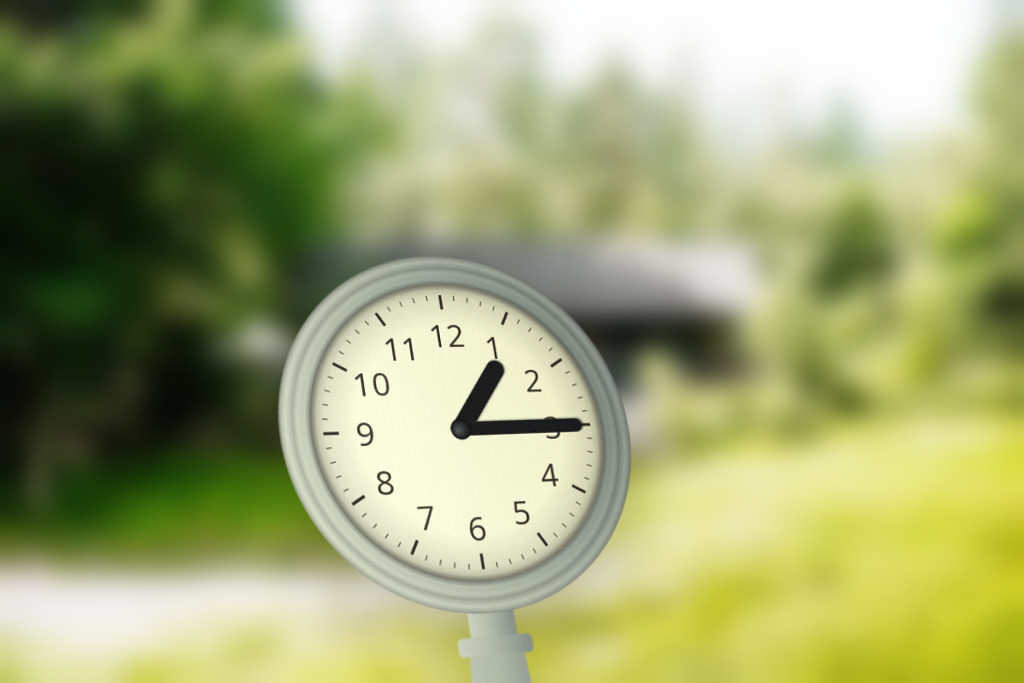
1,15
